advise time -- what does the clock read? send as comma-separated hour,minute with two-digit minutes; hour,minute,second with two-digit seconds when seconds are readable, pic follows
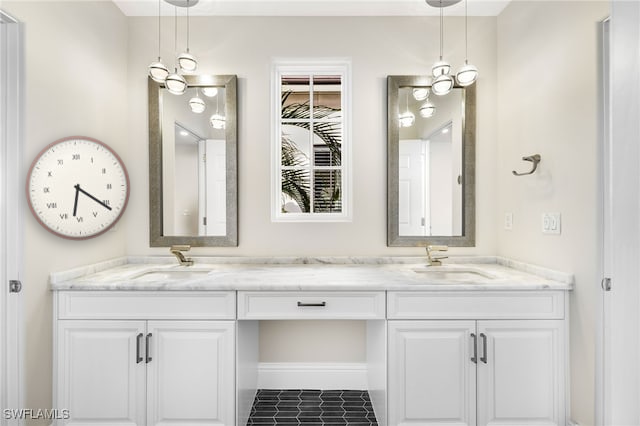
6,21
